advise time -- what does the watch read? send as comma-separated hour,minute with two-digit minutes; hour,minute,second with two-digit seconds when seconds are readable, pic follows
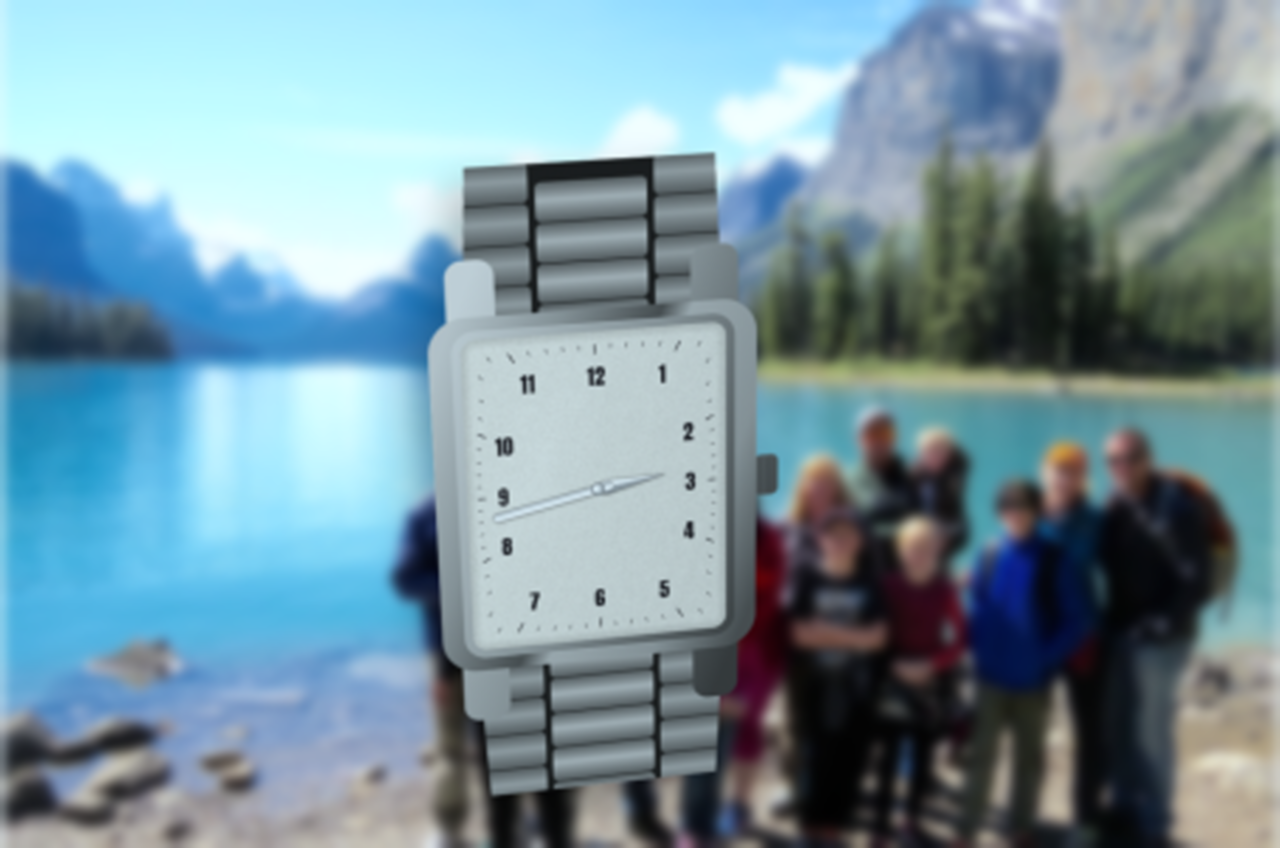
2,43
